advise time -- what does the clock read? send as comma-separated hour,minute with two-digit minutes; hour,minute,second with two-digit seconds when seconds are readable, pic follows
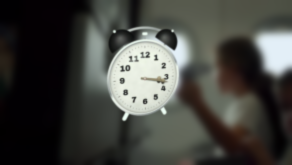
3,17
